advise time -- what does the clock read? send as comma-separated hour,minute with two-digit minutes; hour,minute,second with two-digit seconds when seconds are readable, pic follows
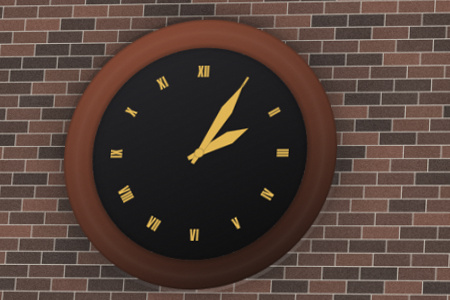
2,05
